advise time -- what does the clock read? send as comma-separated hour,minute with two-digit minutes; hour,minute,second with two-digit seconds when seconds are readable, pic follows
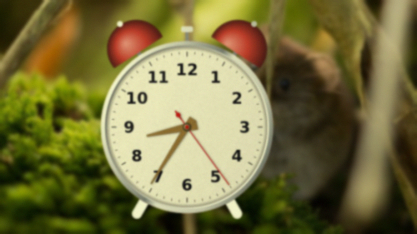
8,35,24
